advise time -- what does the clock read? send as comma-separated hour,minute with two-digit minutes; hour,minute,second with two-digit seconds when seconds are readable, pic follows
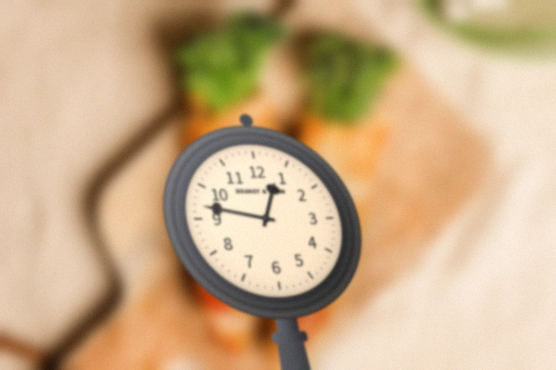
12,47
